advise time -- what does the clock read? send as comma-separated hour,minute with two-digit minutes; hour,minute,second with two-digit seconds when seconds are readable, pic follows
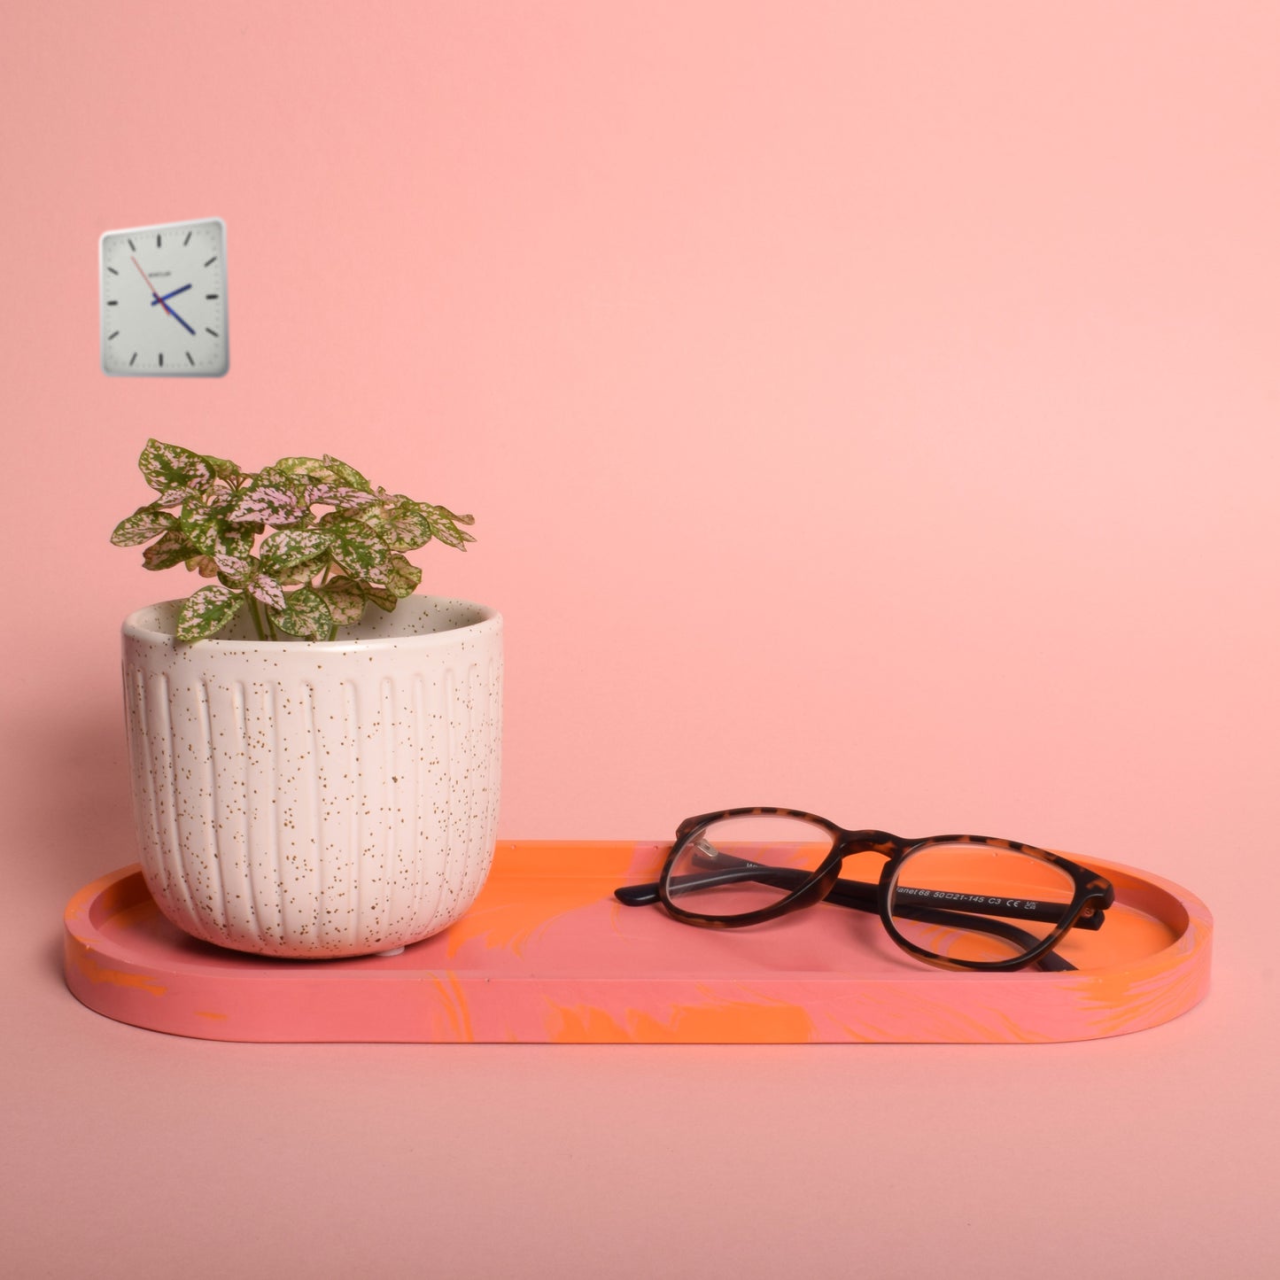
2,21,54
